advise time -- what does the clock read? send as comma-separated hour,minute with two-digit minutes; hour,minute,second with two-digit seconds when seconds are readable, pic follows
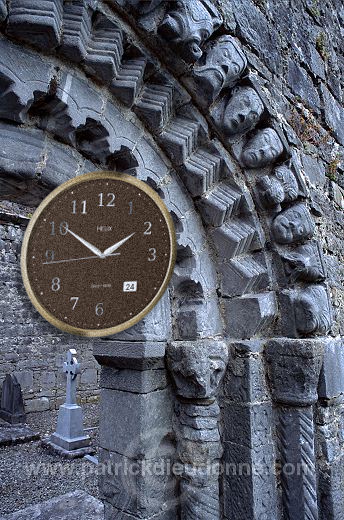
1,50,44
